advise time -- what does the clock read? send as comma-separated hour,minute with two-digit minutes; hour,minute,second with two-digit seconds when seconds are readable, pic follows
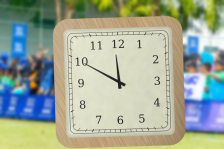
11,50
